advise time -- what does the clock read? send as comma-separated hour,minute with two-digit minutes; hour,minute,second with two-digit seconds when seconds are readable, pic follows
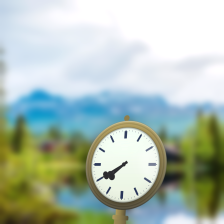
7,40
